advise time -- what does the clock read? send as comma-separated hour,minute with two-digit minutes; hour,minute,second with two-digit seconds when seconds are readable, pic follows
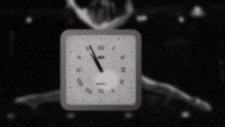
10,56
